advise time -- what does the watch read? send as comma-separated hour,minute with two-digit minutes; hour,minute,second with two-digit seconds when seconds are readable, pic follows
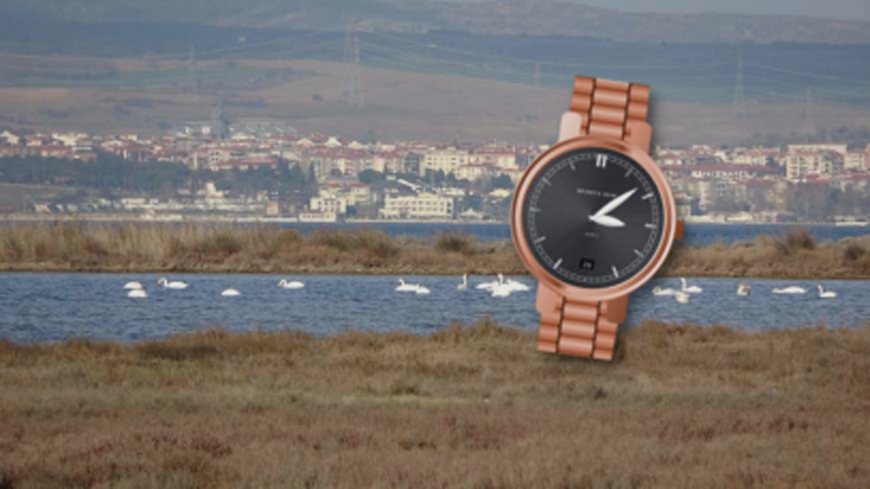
3,08
